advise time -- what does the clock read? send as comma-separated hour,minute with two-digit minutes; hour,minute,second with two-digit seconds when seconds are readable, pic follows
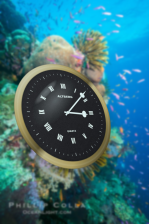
3,08
